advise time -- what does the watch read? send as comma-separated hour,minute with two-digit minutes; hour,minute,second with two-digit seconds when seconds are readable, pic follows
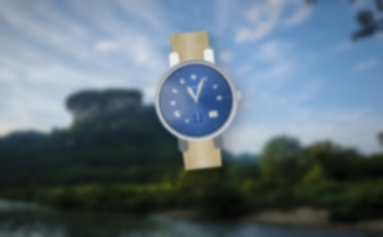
11,04
